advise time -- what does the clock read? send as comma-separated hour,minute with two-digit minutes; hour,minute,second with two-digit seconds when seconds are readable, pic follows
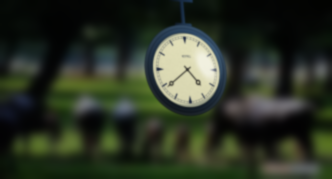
4,39
